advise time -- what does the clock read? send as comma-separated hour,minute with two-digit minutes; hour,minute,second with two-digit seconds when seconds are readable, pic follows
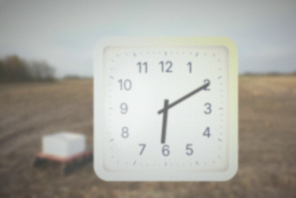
6,10
